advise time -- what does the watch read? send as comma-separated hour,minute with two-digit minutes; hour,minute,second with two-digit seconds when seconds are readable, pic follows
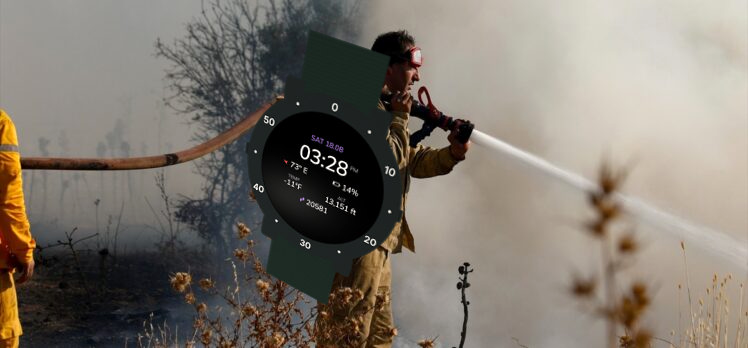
3,28
